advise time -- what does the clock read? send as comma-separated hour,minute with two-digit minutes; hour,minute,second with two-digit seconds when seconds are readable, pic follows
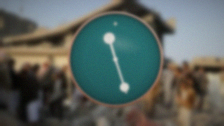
11,27
